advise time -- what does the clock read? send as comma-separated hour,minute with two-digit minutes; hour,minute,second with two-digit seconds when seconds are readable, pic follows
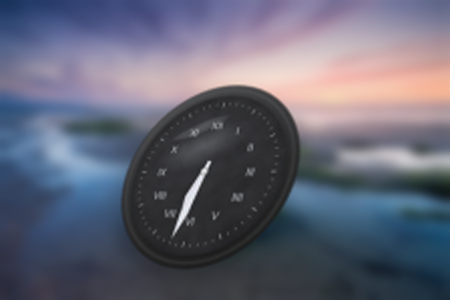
6,32
